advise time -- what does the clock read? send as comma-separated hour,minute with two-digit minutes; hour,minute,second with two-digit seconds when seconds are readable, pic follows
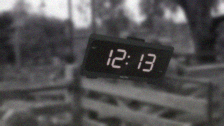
12,13
